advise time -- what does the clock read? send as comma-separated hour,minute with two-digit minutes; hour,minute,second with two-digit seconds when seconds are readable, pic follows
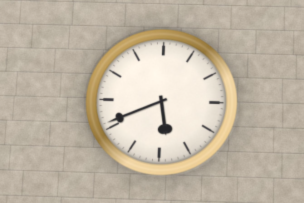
5,41
